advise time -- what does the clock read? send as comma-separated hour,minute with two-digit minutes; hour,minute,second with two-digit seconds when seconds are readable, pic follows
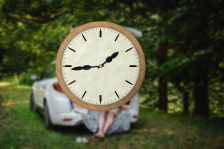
1,44
